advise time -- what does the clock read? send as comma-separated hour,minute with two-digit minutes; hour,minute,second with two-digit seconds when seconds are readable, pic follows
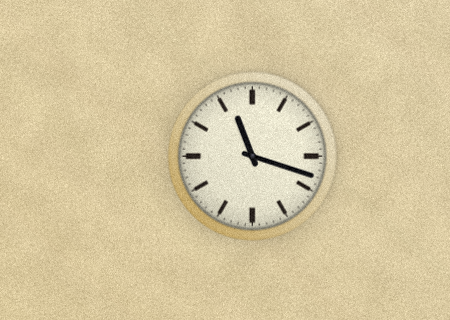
11,18
